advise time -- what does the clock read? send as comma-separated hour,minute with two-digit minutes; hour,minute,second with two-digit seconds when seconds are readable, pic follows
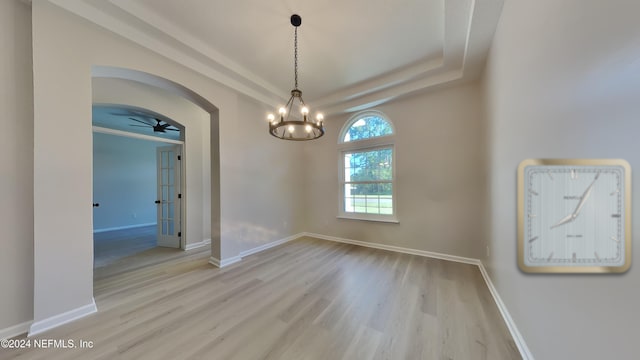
8,05
